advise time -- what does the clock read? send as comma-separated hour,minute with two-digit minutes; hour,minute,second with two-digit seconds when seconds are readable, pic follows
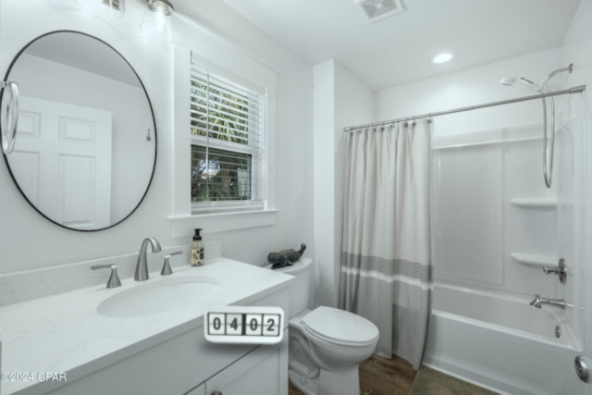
4,02
